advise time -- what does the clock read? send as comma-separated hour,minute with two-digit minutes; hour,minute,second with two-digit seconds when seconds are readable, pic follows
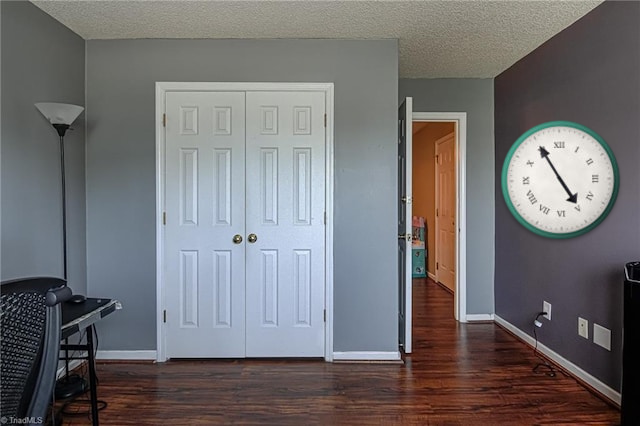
4,55
